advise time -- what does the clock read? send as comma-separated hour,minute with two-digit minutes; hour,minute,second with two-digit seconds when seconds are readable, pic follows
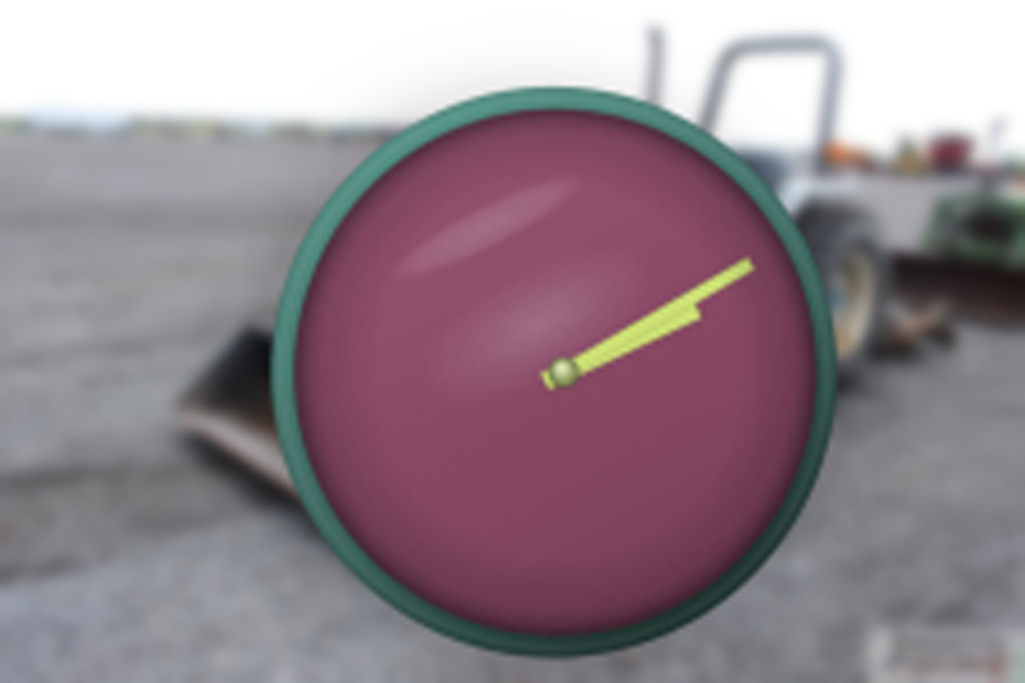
2,10
